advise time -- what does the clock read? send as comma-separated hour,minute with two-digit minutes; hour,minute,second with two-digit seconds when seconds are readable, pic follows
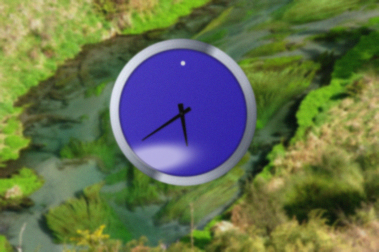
5,39
